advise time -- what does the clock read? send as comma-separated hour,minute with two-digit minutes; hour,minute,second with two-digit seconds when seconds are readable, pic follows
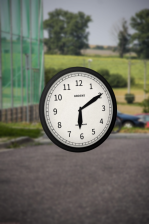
6,10
